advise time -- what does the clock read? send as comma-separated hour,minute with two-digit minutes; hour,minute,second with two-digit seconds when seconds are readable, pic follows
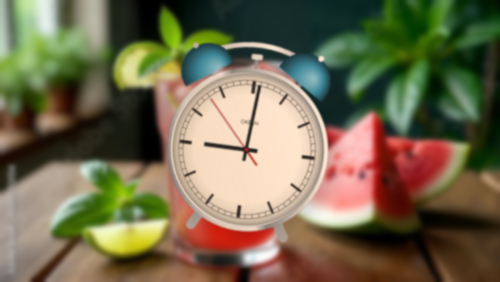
9,00,53
